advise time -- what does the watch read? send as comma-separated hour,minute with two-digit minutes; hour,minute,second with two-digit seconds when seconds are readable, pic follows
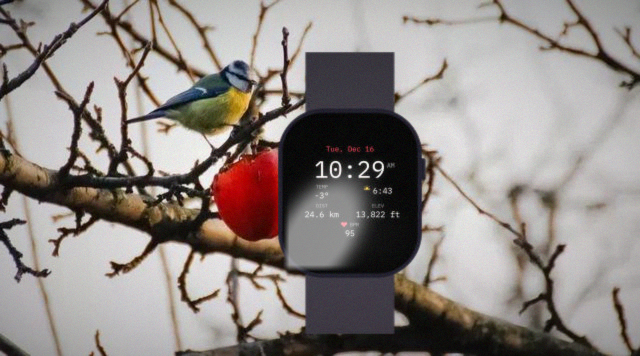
10,29
